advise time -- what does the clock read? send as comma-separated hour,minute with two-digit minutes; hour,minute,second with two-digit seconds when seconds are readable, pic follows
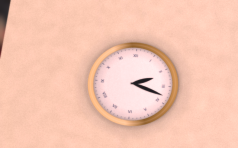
2,18
